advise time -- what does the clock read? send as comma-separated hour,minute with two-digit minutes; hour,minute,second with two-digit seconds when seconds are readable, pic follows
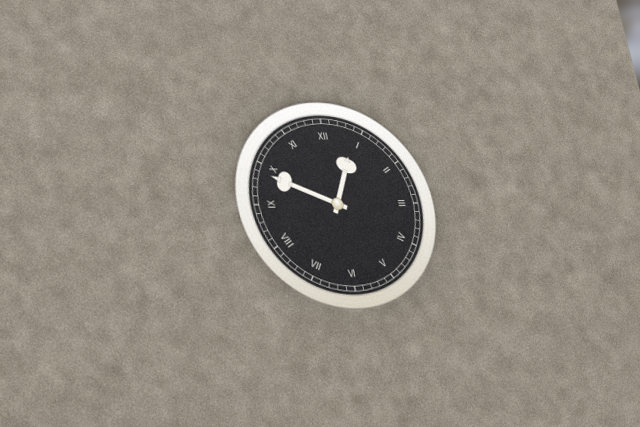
12,49
